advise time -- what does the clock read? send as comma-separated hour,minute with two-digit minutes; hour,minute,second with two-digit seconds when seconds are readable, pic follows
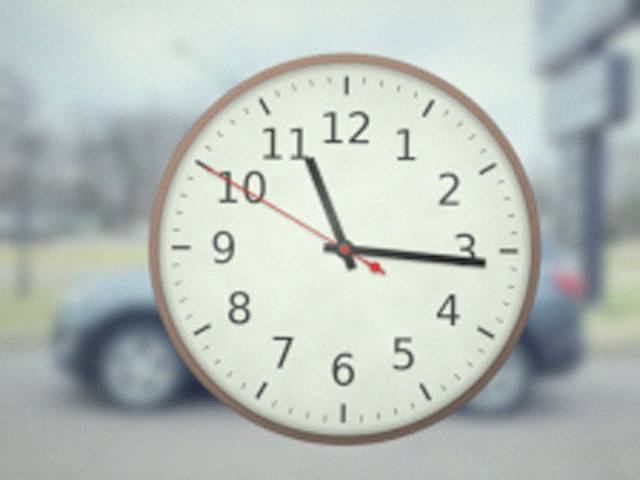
11,15,50
